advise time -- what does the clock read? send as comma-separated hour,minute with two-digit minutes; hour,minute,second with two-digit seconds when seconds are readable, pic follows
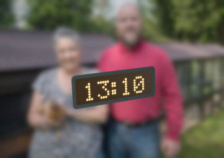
13,10
